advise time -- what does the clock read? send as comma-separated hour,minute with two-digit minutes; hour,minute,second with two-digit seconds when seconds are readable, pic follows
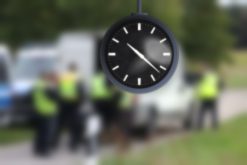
10,22
